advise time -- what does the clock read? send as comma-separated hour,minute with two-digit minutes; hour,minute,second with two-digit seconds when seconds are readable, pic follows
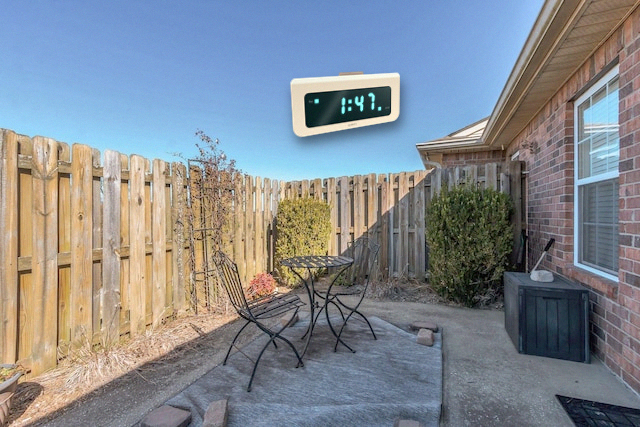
1,47
